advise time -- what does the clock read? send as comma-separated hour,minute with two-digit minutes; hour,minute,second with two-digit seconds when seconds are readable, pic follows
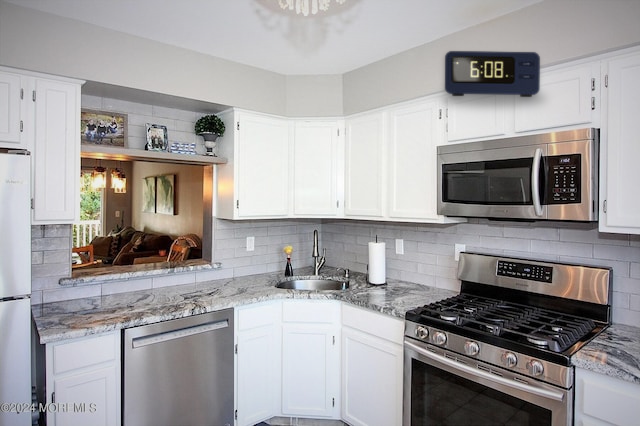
6,08
